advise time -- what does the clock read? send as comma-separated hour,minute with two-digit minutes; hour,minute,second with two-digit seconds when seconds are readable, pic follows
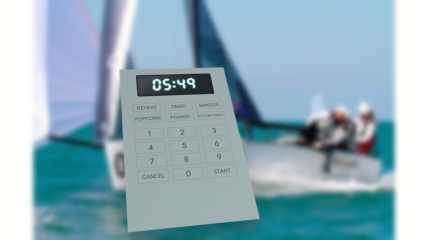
5,49
